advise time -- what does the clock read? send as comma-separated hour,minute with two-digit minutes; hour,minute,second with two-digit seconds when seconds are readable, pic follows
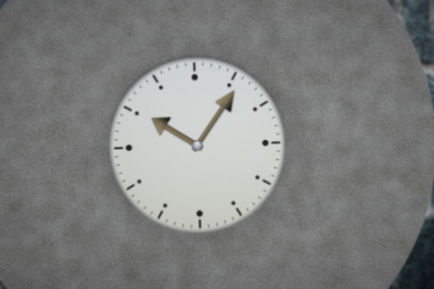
10,06
